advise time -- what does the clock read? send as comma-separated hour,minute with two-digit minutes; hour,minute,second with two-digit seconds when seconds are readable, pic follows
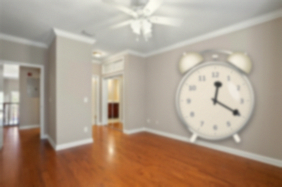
12,20
